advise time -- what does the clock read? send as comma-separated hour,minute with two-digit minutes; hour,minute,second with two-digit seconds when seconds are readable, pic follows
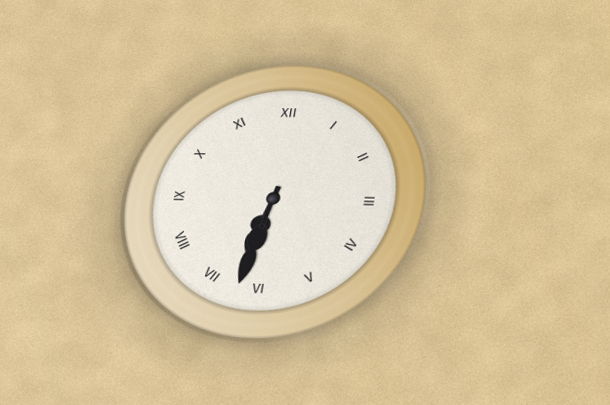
6,32
